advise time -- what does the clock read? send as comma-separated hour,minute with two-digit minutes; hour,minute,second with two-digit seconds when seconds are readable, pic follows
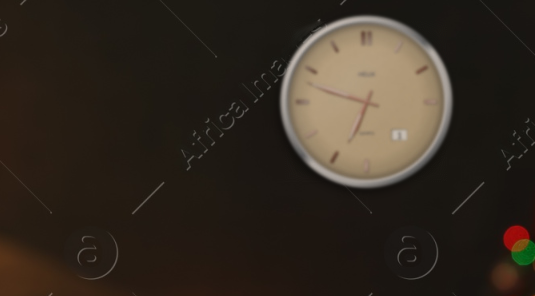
6,48
